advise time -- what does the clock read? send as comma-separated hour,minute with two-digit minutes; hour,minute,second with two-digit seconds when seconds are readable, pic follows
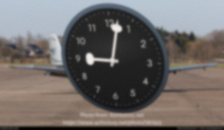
9,02
